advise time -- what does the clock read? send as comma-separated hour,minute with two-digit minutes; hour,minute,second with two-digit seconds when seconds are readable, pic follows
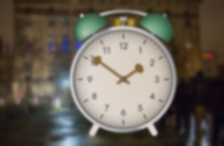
1,51
